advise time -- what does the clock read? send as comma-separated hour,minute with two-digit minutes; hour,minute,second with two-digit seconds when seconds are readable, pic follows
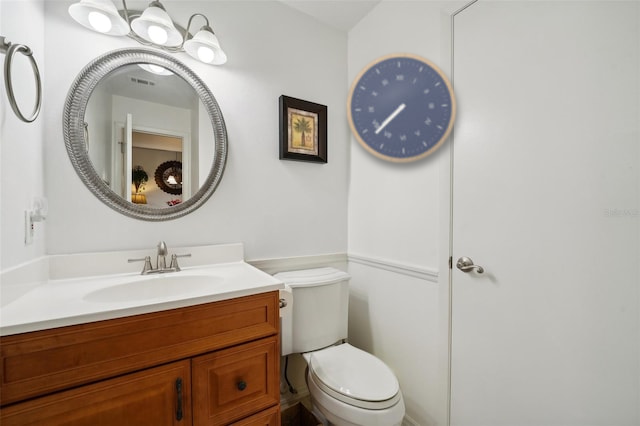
7,38
